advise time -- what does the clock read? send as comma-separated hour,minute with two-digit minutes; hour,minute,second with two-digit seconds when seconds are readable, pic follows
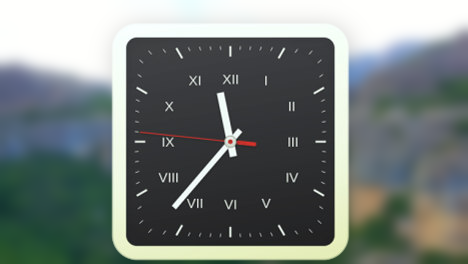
11,36,46
